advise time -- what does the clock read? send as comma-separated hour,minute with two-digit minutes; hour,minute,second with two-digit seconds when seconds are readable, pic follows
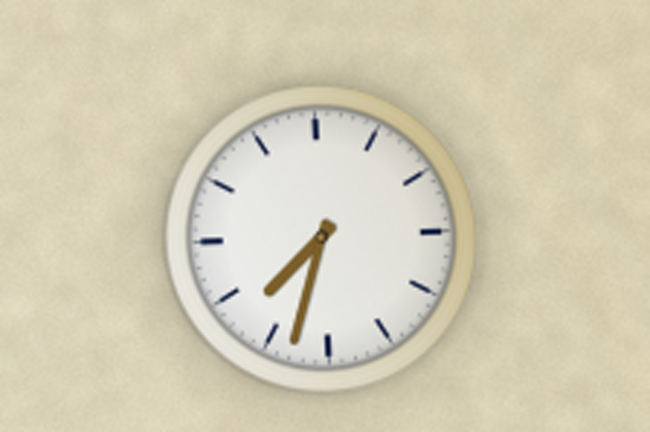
7,33
